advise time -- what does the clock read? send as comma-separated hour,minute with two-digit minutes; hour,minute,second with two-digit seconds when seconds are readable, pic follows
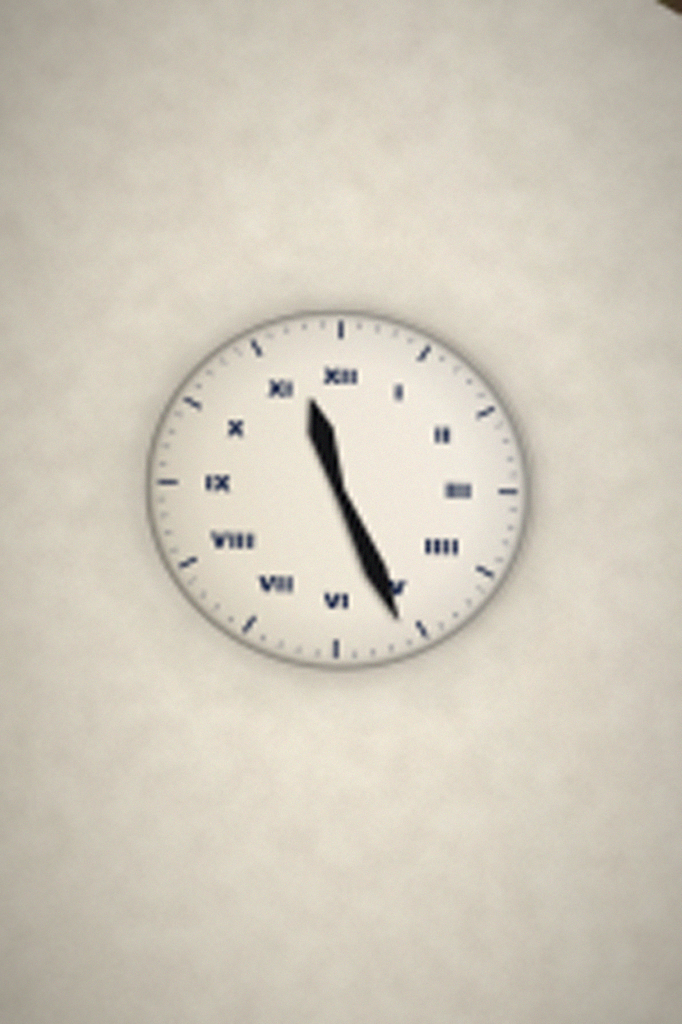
11,26
